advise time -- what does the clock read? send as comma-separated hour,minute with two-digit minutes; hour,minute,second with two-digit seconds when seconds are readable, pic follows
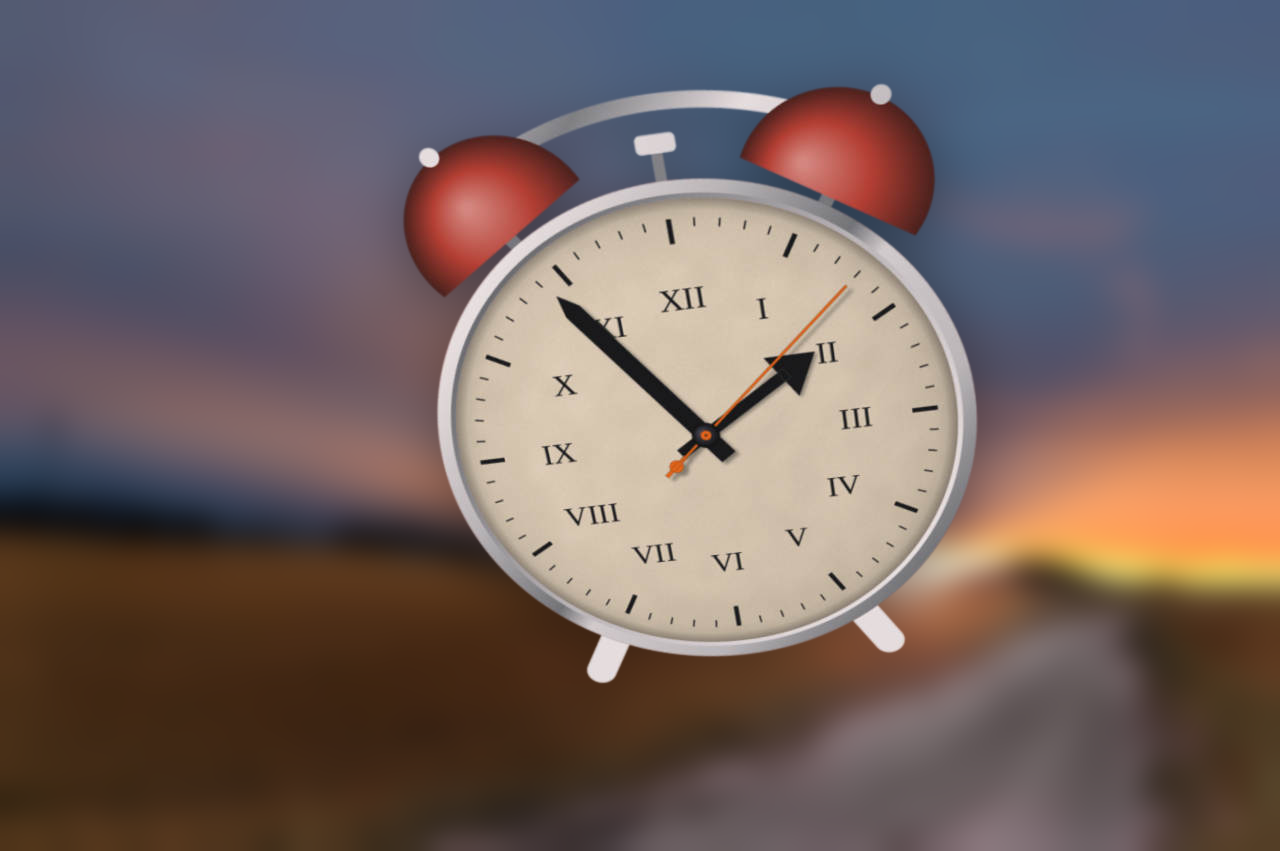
1,54,08
